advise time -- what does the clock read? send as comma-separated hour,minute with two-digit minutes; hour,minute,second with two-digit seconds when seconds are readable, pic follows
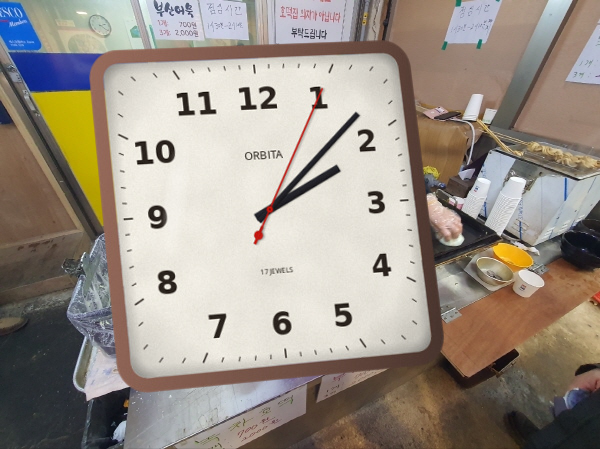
2,08,05
